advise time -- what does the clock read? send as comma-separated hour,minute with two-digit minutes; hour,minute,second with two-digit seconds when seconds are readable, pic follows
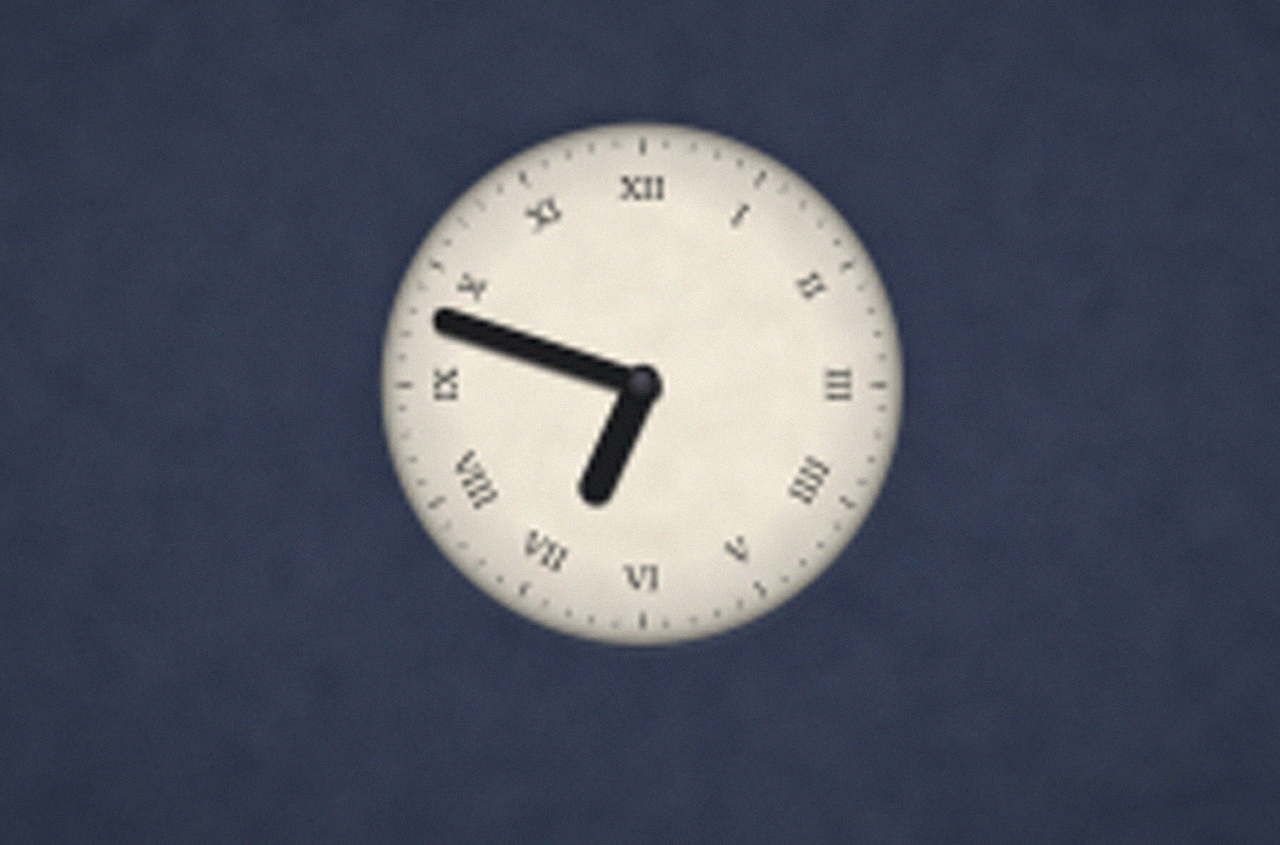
6,48
